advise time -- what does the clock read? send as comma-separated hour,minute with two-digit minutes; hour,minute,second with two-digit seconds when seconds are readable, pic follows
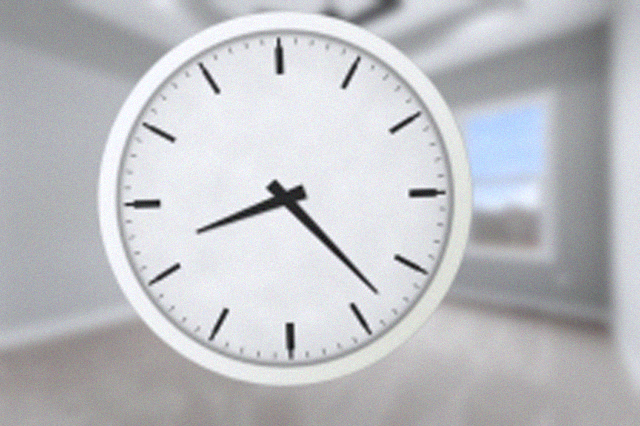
8,23
